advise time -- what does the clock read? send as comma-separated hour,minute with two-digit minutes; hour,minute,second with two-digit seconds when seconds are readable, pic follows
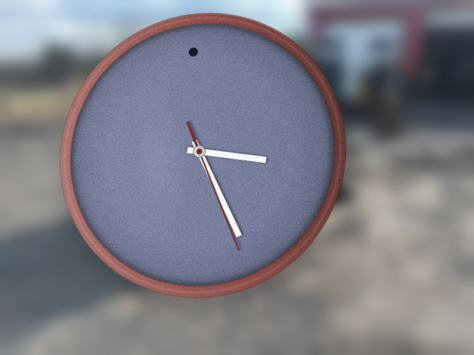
3,26,27
